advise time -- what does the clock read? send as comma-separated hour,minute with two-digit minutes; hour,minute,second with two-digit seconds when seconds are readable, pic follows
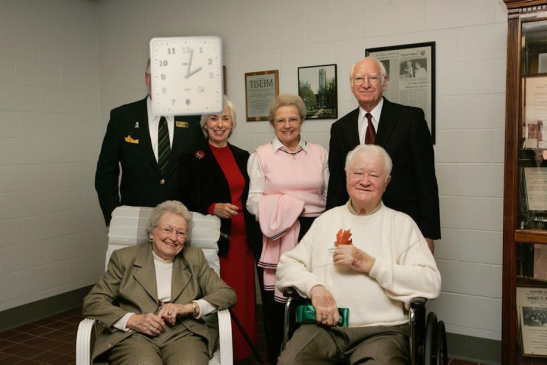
2,02
